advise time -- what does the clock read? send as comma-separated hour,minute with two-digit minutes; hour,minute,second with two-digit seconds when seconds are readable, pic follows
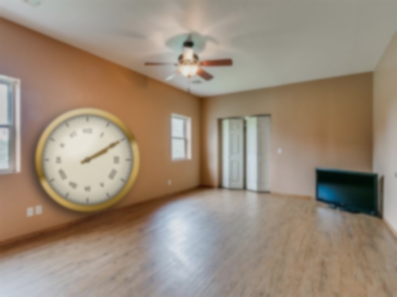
2,10
